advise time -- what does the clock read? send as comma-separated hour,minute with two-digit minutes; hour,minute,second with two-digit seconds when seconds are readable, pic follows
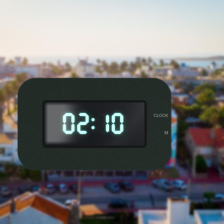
2,10
